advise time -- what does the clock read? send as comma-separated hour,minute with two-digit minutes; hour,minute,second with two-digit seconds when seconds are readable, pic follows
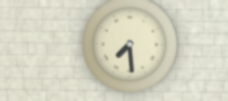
7,29
